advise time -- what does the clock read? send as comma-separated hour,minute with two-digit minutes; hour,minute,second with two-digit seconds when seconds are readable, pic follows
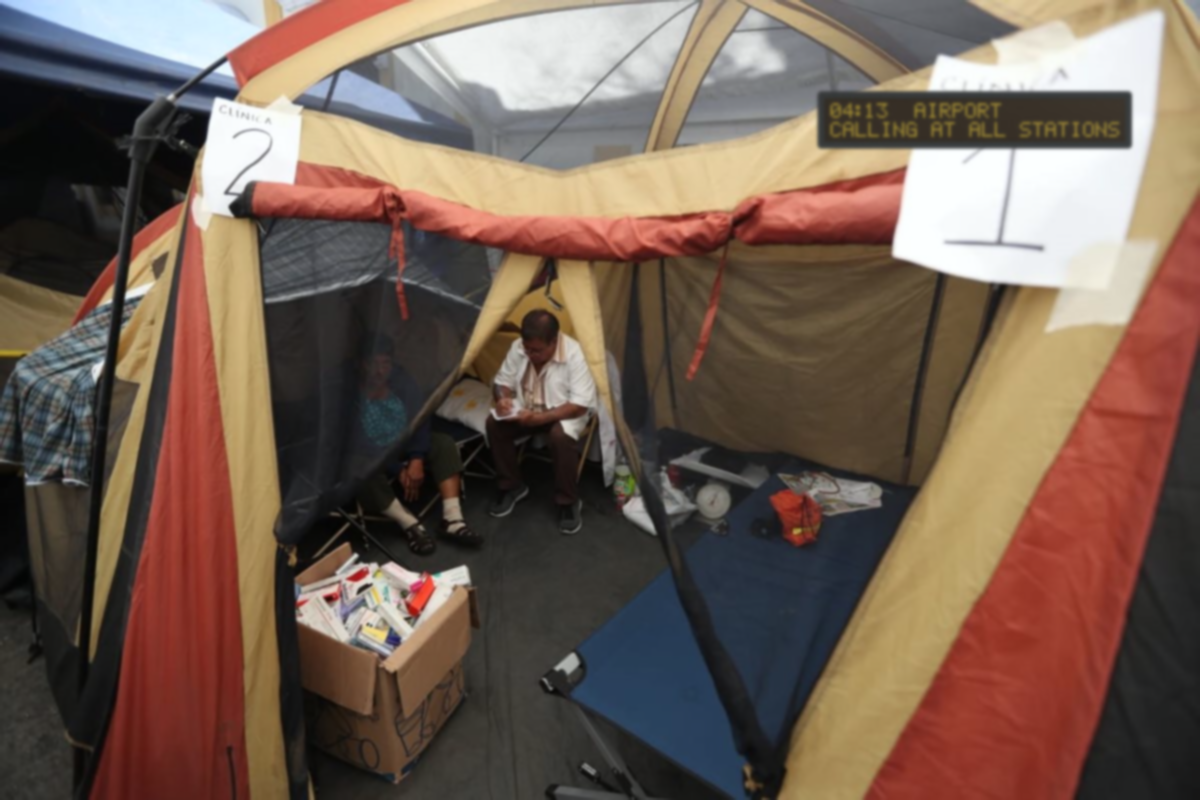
4,13
